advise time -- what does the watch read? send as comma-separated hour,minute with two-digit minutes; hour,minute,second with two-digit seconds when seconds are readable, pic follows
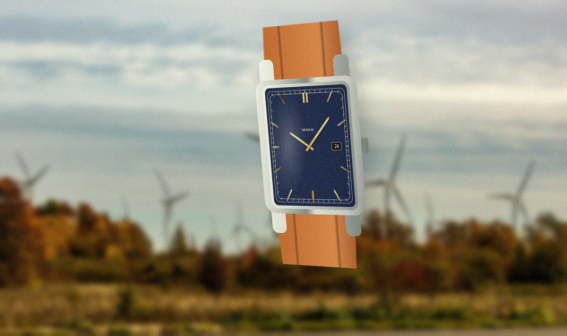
10,07
